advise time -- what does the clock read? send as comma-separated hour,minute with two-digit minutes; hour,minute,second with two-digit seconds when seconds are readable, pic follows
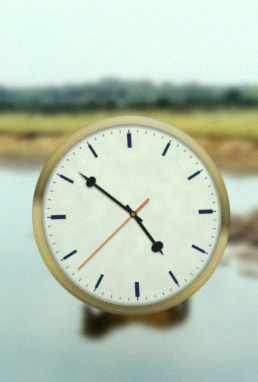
4,51,38
